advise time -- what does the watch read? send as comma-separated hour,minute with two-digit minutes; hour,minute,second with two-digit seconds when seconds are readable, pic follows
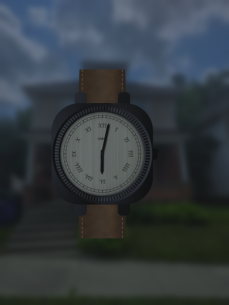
6,02
